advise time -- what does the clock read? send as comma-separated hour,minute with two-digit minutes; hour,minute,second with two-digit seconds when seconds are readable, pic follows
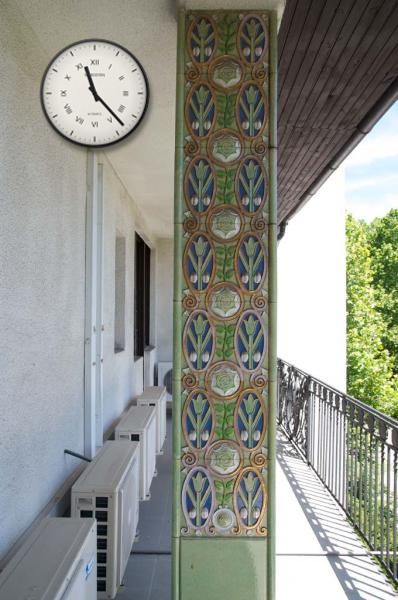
11,23
